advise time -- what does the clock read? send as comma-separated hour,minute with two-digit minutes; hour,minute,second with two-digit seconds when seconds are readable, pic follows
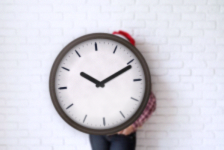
10,11
